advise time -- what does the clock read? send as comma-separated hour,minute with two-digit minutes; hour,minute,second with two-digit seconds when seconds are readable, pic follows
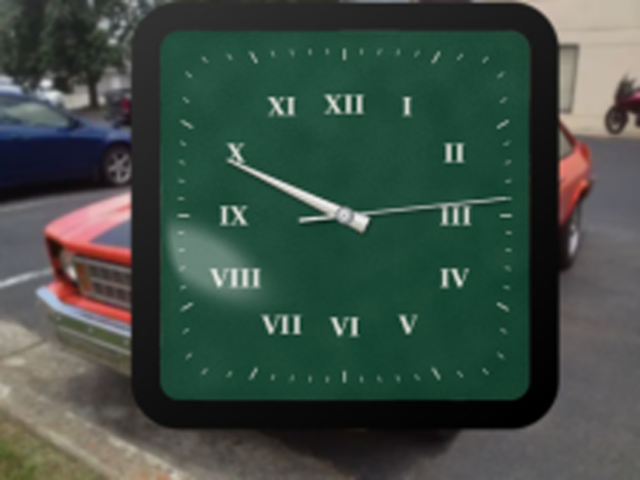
9,49,14
